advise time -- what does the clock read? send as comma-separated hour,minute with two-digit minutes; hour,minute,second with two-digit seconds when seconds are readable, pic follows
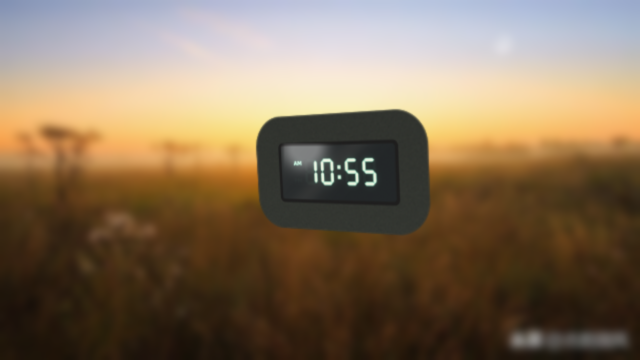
10,55
